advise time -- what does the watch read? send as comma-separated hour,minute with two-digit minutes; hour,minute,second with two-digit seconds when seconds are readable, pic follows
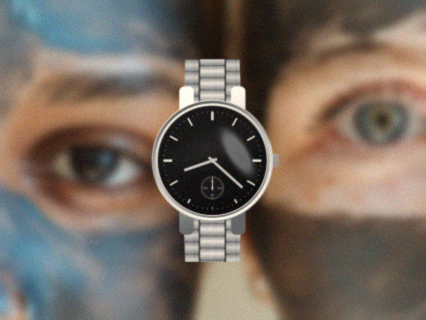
8,22
